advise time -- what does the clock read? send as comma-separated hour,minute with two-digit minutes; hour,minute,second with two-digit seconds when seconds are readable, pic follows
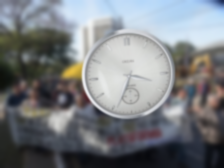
3,34
